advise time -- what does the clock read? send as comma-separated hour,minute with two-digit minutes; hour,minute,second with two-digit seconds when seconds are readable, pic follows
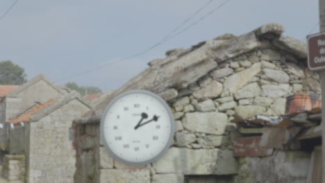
1,11
